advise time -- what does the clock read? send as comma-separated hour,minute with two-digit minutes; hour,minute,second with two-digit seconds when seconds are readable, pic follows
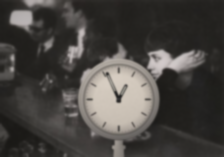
12,56
